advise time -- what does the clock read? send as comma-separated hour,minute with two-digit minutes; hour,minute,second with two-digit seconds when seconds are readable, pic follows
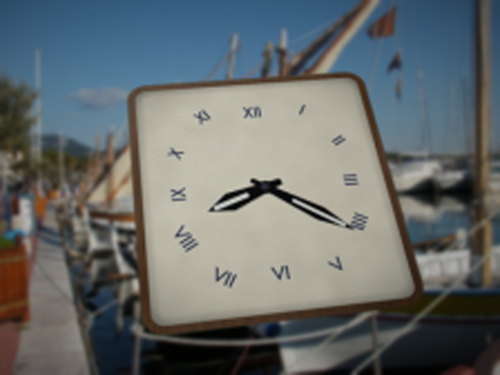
8,21
